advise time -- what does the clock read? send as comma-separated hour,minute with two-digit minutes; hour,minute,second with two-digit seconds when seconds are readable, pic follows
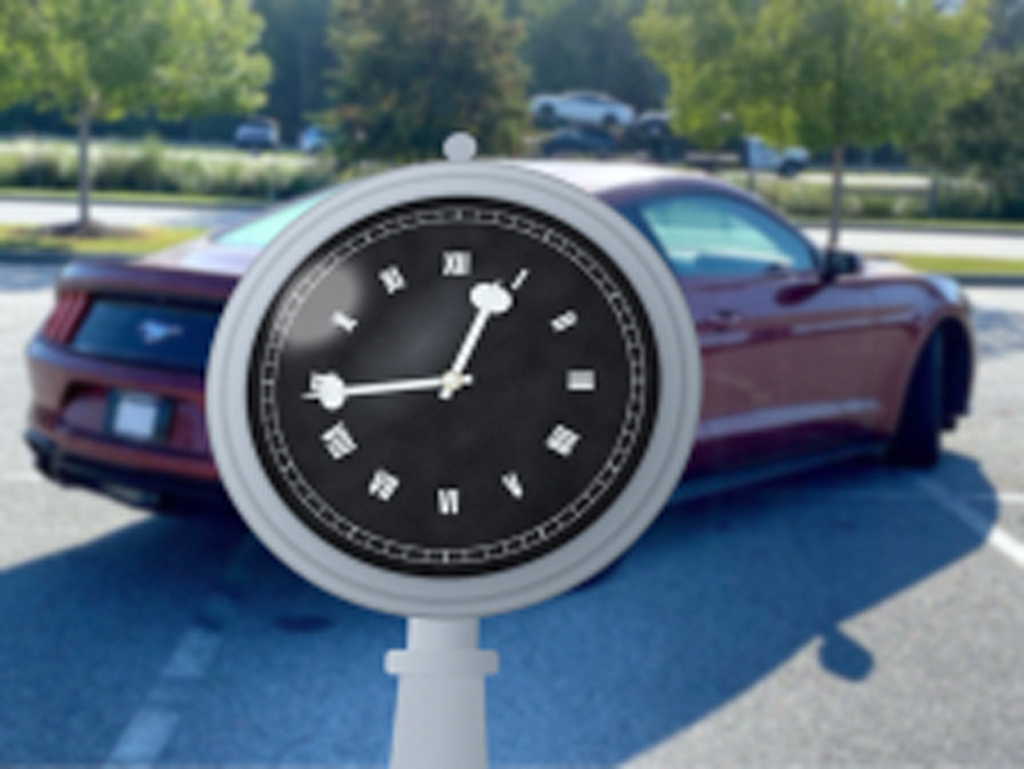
12,44
